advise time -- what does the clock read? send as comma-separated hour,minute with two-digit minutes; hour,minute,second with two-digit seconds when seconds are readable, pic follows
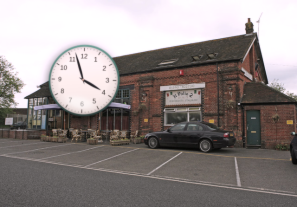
3,57
